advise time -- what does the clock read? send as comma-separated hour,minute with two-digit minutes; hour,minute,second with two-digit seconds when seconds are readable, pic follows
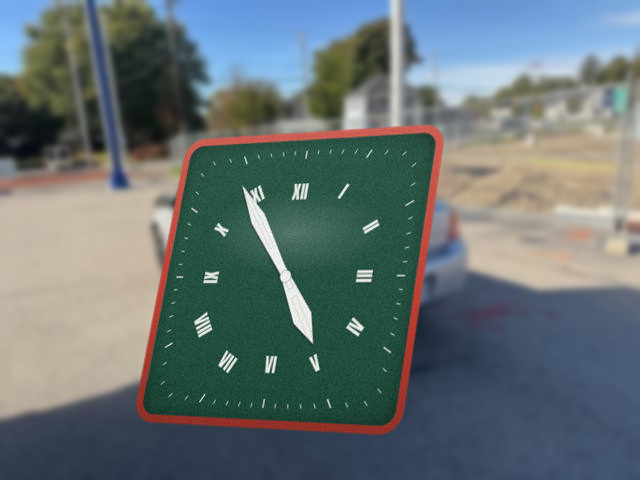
4,54
